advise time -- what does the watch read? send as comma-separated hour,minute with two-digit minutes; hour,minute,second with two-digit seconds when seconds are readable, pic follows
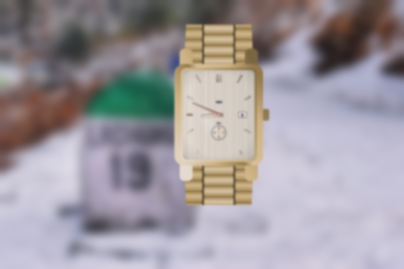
8,49
